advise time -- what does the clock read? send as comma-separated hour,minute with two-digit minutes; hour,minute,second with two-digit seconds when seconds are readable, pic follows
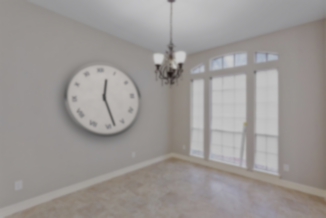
12,28
